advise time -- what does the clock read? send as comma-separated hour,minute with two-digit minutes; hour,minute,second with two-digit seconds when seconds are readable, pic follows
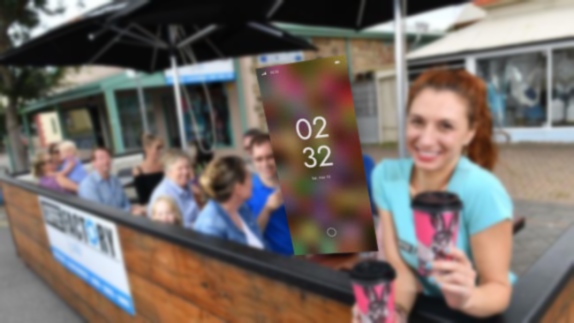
2,32
